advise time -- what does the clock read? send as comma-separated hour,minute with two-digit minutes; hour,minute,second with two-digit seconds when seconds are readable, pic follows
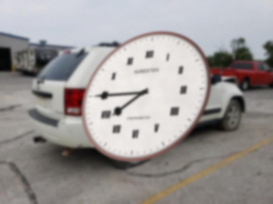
7,45
